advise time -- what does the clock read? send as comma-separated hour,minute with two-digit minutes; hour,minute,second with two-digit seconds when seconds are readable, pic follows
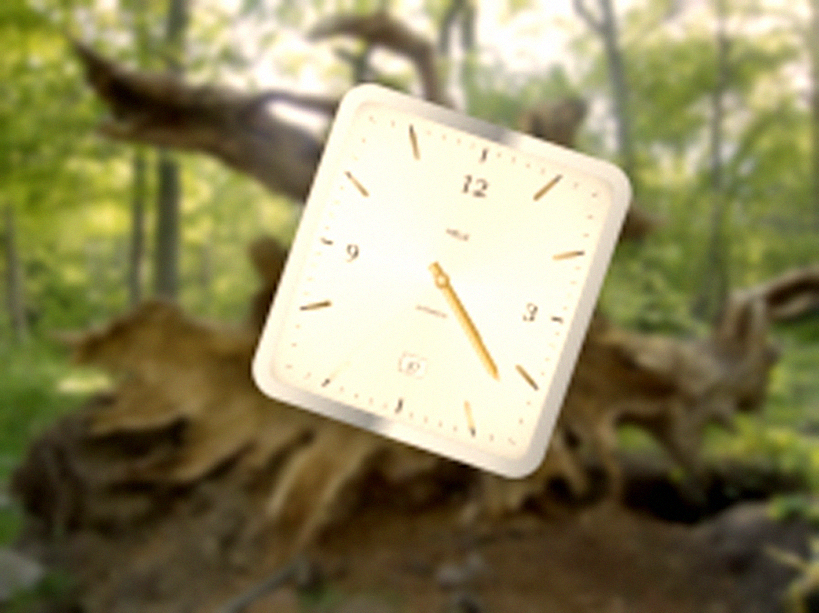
4,22
